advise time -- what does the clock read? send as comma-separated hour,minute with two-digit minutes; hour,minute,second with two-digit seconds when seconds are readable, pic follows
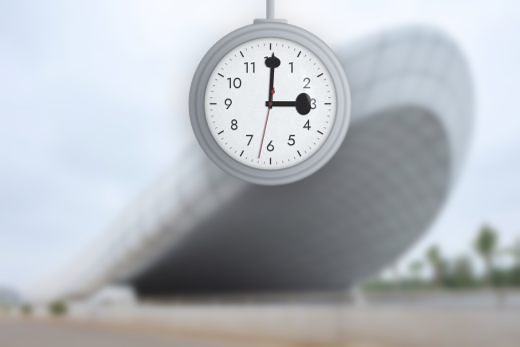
3,00,32
